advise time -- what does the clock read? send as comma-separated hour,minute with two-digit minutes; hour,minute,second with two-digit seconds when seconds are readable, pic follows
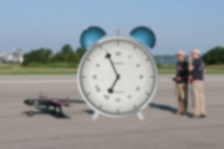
6,56
